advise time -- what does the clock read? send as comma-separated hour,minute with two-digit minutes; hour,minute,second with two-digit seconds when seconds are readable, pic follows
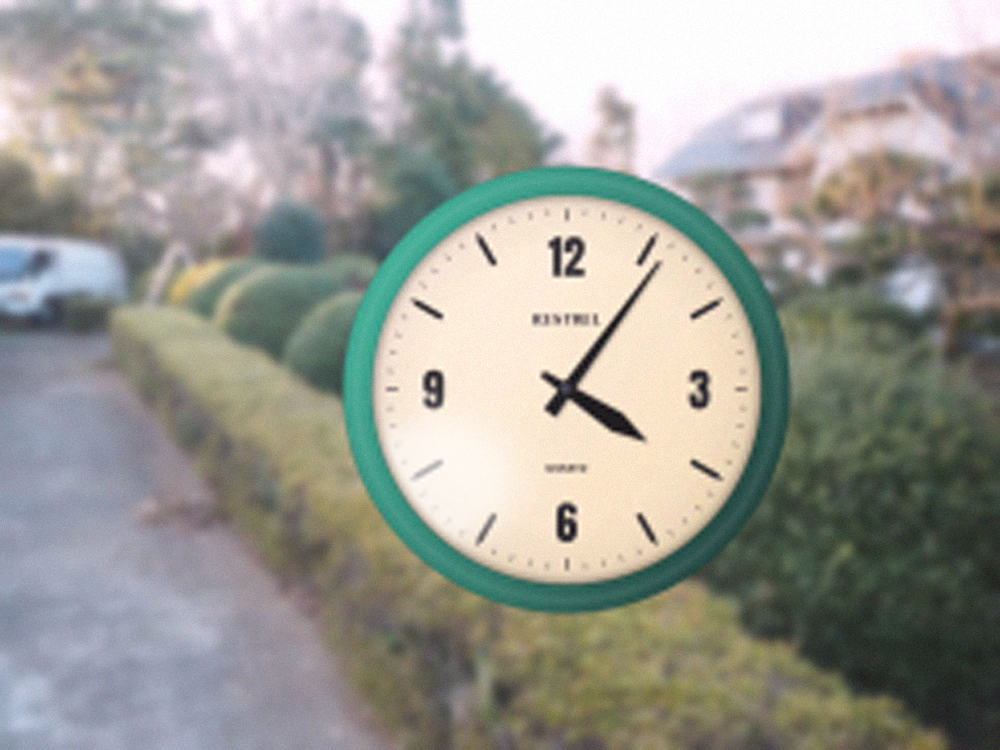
4,06
